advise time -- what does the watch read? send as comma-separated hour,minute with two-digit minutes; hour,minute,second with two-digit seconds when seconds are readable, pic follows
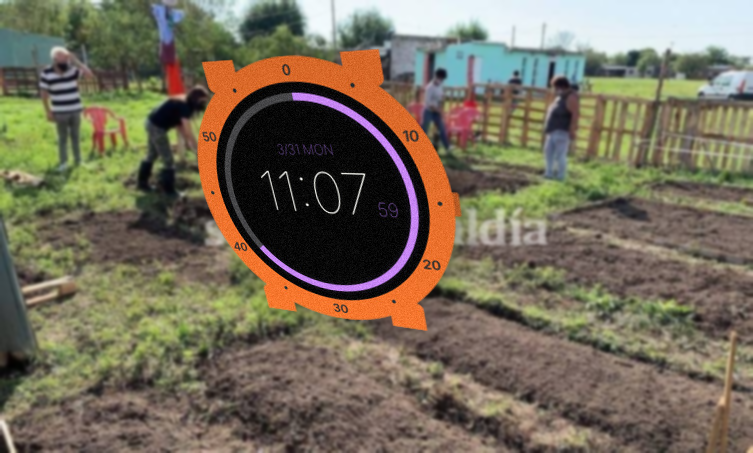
11,07,59
